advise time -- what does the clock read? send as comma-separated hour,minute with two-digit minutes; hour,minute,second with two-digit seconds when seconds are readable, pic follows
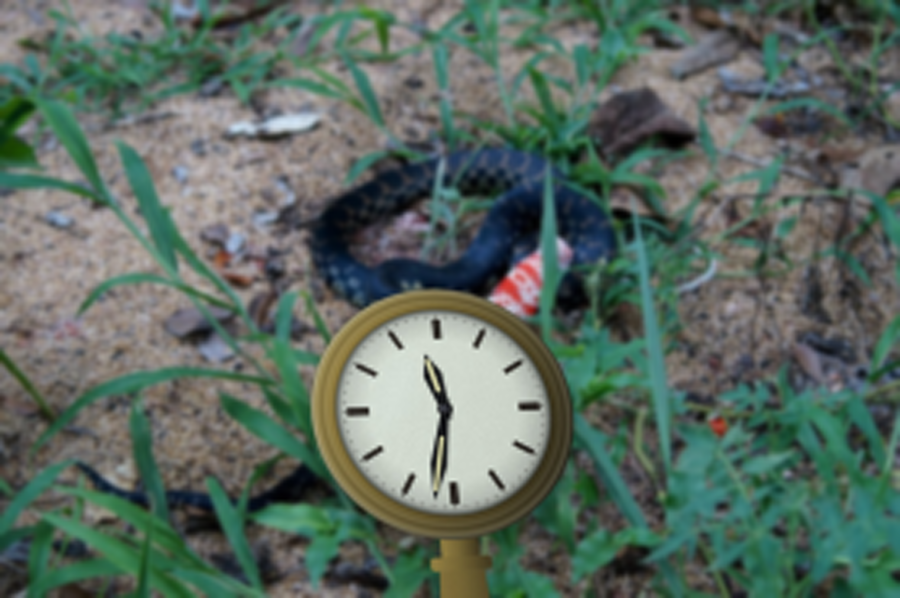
11,32
